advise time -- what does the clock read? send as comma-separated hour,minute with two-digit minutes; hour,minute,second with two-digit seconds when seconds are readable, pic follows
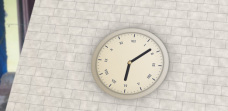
6,08
